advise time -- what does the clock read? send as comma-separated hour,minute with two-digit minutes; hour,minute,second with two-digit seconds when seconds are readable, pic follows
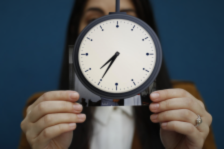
7,35
